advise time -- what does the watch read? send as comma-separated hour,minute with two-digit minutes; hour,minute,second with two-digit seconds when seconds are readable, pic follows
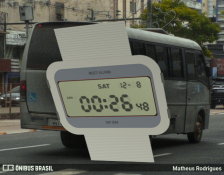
0,26,48
